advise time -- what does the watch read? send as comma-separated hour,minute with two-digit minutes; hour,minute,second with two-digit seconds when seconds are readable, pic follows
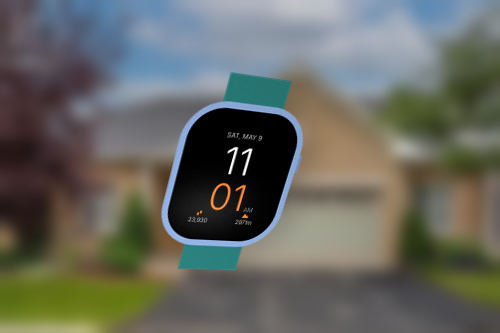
11,01
